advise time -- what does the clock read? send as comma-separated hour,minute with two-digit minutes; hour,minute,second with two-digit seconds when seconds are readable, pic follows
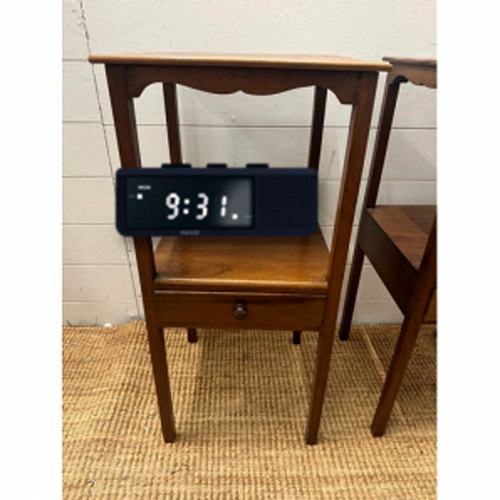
9,31
